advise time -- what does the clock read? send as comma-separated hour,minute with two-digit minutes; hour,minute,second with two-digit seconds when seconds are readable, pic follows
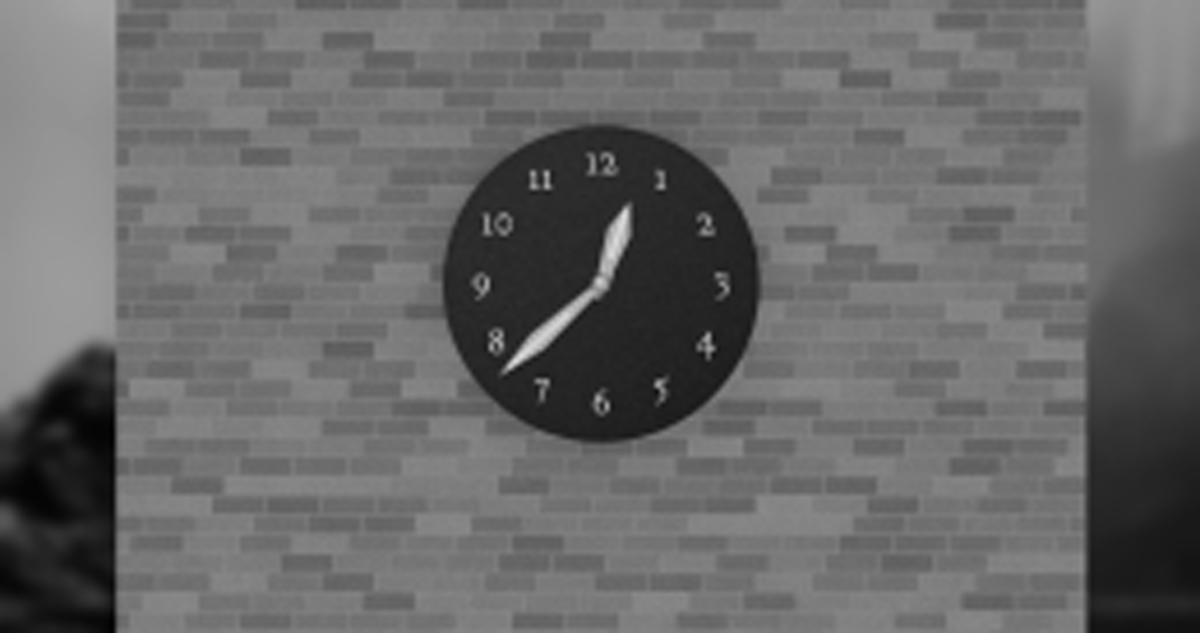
12,38
